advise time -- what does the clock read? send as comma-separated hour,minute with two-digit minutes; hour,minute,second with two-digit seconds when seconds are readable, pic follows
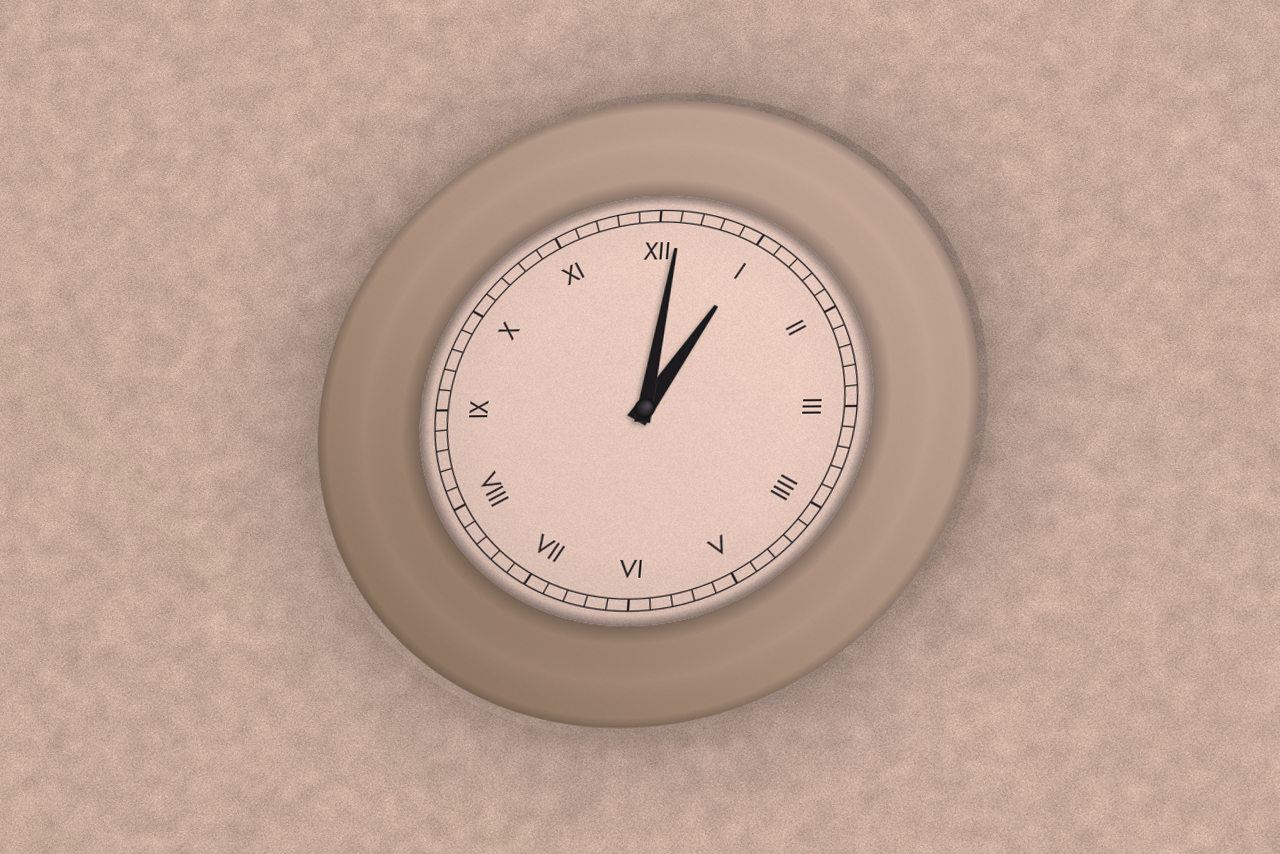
1,01
